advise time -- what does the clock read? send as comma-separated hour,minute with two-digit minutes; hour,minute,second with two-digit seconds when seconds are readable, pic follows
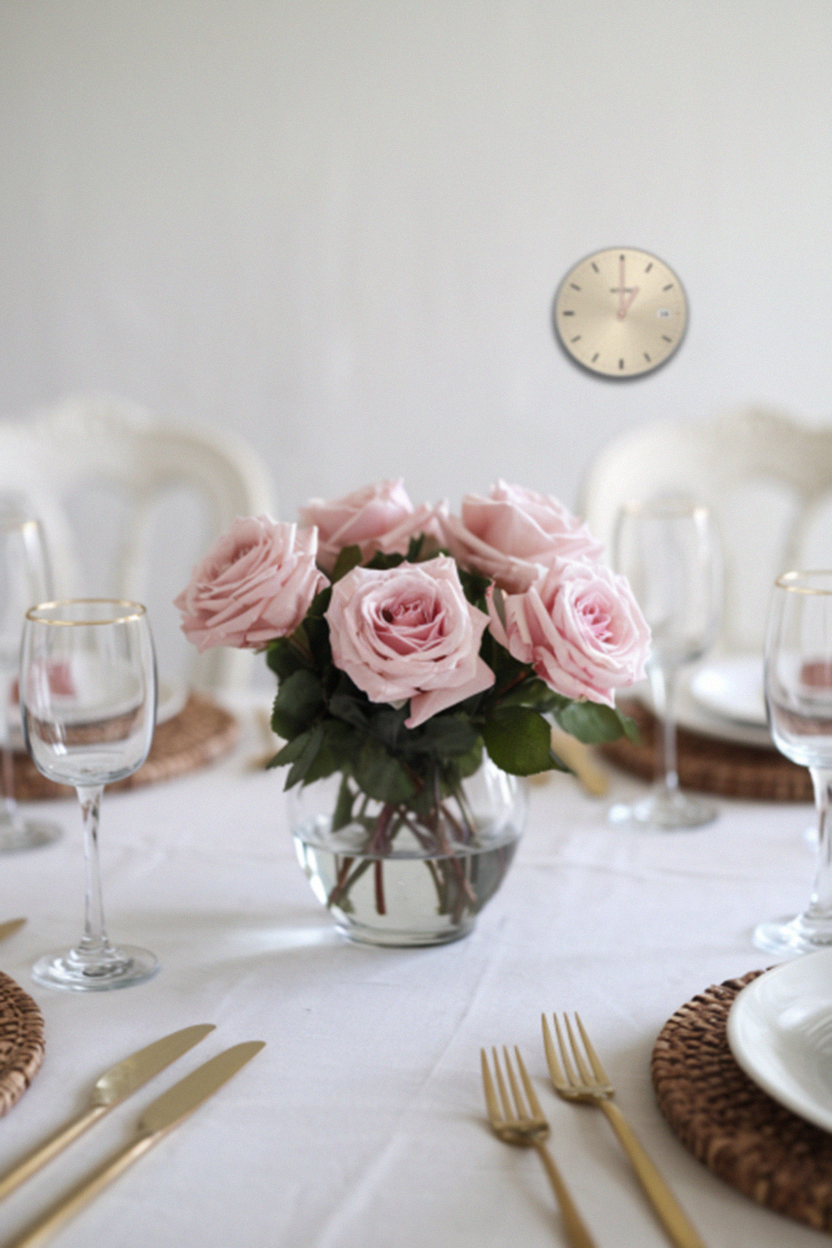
1,00
